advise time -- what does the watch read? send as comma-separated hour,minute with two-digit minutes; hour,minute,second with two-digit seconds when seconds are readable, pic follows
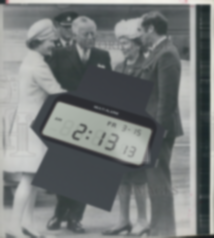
2,13,13
